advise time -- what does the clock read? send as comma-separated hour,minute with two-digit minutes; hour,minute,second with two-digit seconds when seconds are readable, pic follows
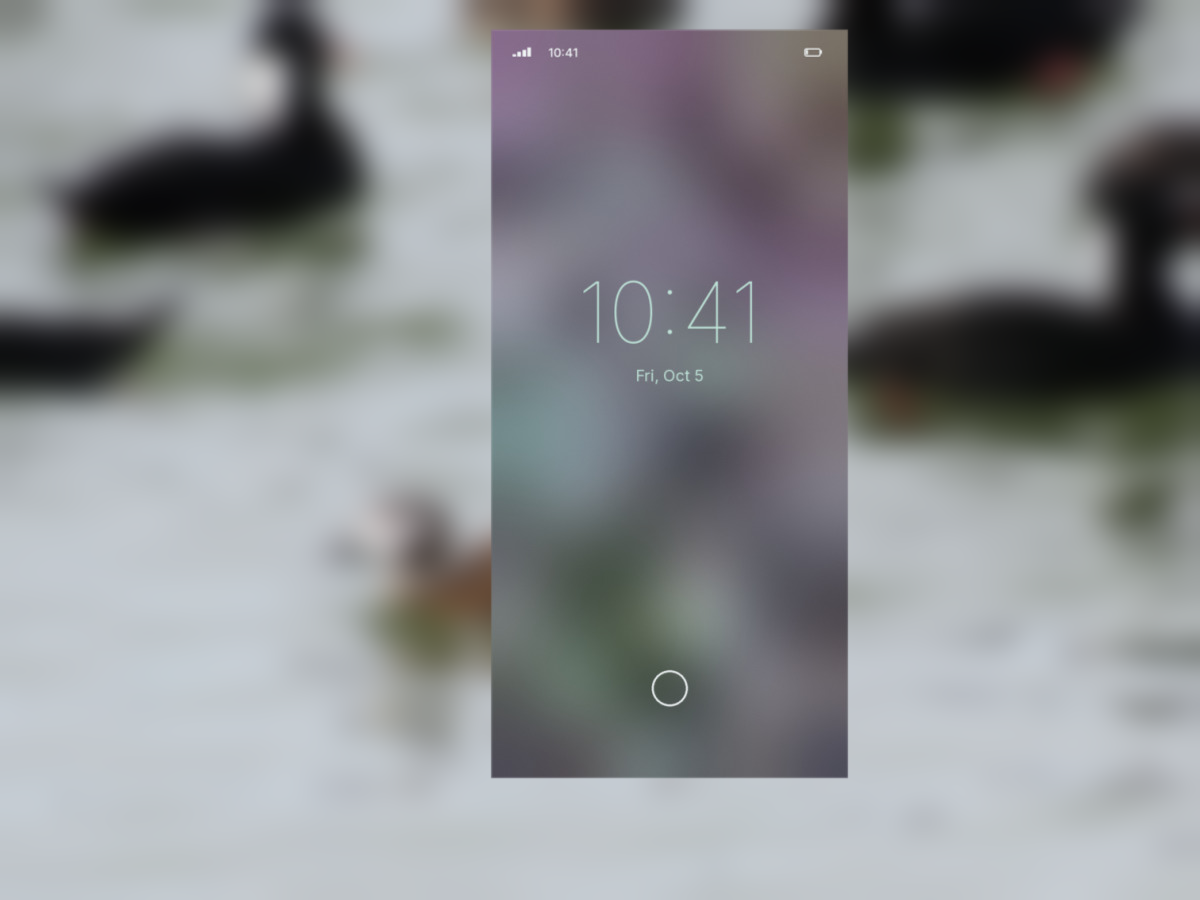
10,41
